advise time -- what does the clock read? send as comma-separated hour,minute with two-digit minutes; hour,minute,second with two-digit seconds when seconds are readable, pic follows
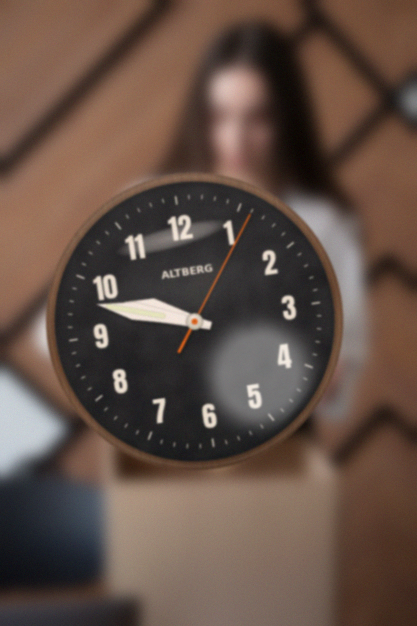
9,48,06
